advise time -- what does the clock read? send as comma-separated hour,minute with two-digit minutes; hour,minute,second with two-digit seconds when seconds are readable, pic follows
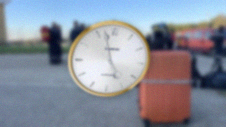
4,57
